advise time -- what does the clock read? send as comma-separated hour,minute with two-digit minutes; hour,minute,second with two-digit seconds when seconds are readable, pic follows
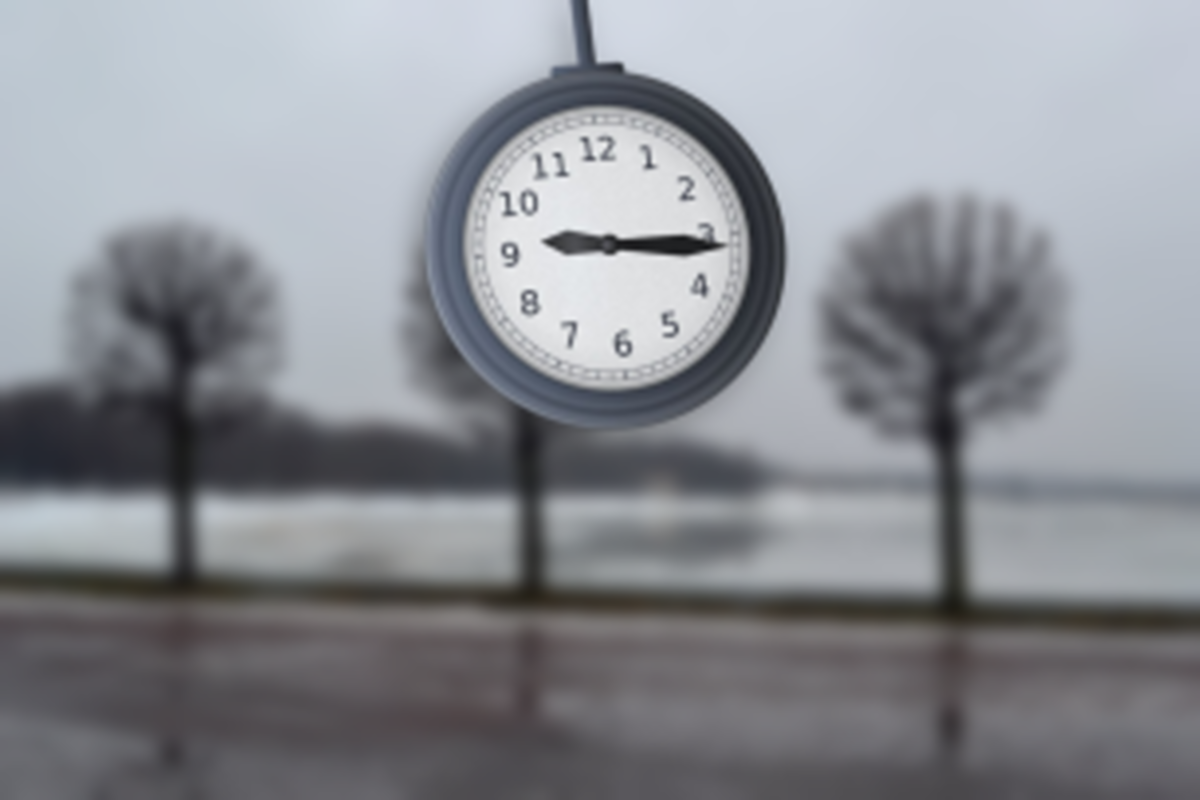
9,16
